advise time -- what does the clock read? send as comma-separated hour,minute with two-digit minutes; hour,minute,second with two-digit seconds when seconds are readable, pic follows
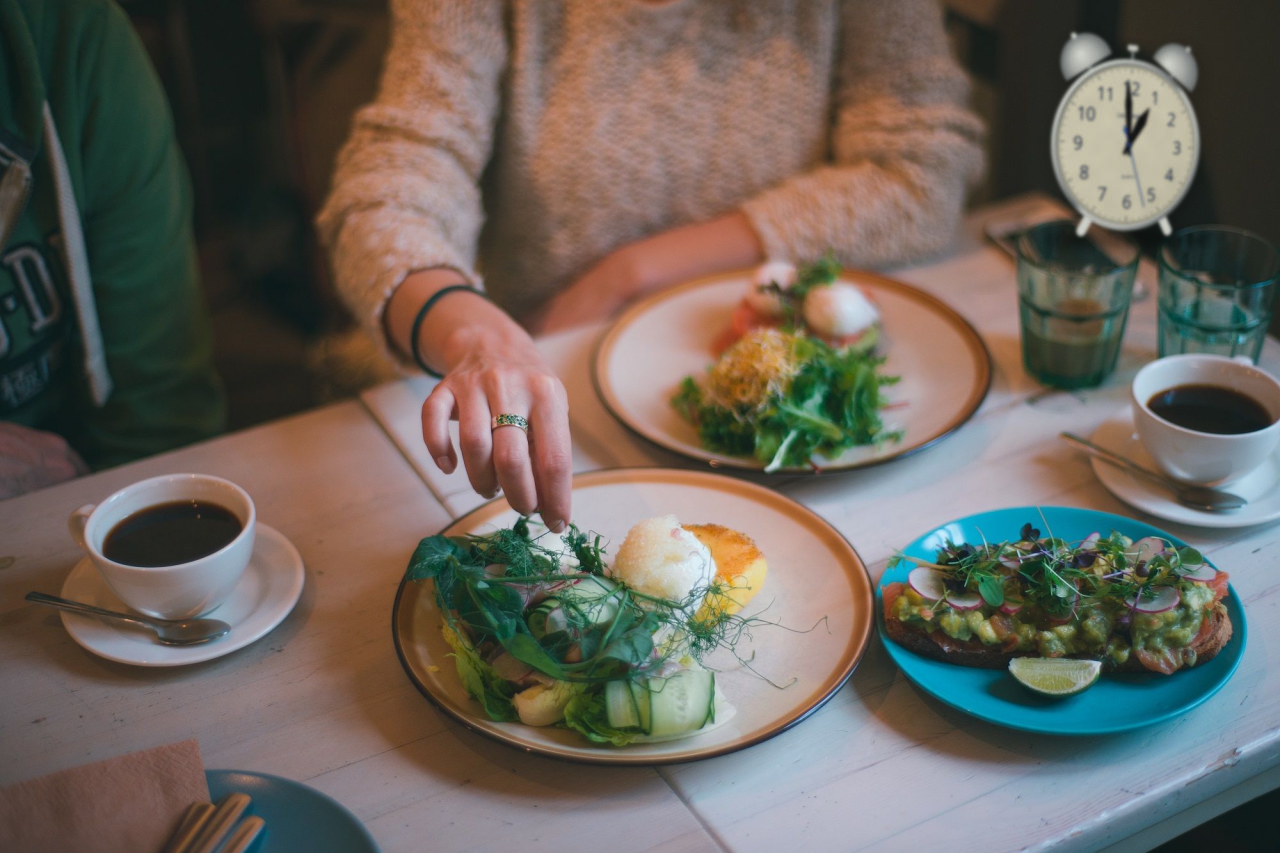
12,59,27
